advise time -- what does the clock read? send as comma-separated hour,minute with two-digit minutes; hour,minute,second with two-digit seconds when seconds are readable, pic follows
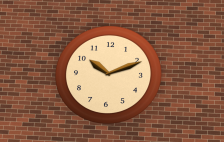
10,11
